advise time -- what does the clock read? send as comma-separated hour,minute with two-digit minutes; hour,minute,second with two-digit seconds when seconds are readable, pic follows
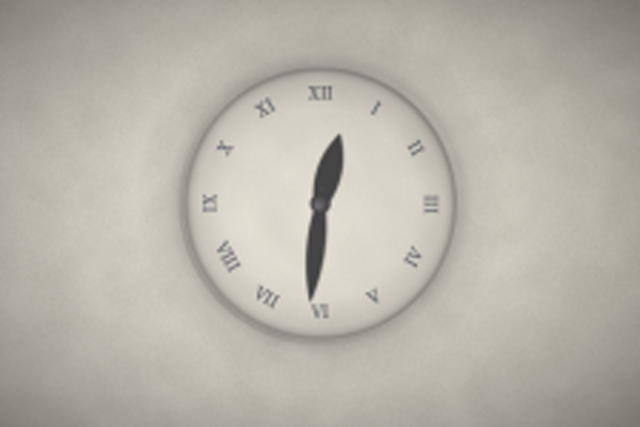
12,31
